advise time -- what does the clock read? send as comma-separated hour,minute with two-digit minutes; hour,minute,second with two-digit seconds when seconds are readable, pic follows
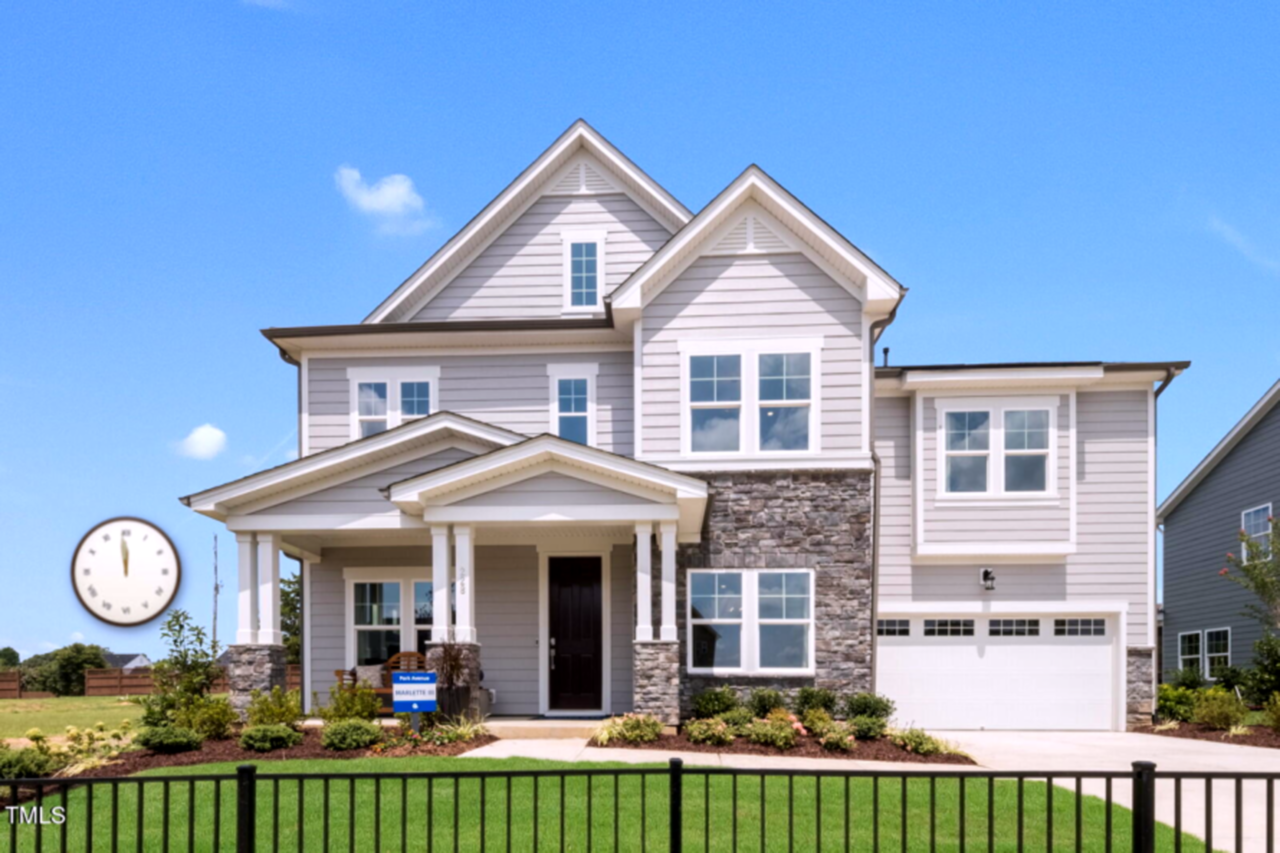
11,59
